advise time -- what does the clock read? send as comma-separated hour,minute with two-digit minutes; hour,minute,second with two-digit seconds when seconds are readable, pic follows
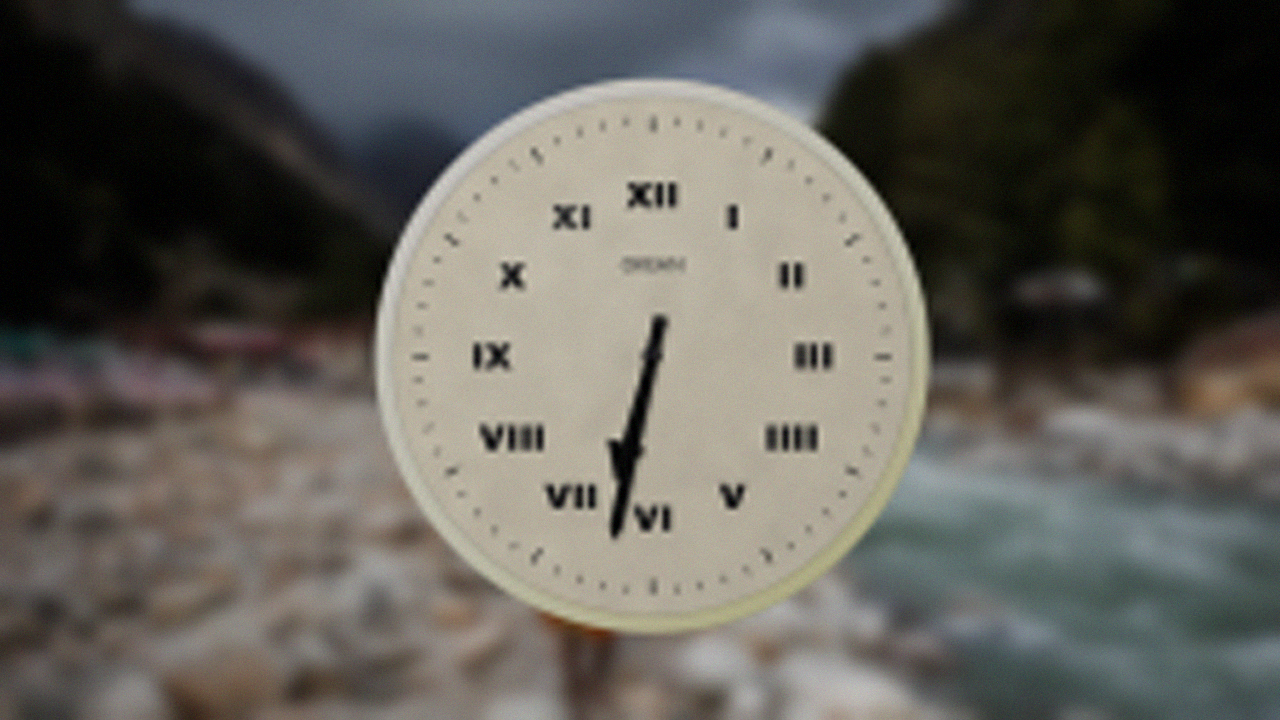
6,32
